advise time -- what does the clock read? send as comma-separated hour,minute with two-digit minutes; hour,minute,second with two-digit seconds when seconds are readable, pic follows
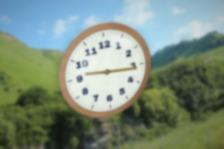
9,16
